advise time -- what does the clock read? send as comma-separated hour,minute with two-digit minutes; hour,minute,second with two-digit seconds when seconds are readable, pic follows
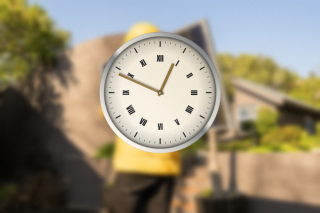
12,49
